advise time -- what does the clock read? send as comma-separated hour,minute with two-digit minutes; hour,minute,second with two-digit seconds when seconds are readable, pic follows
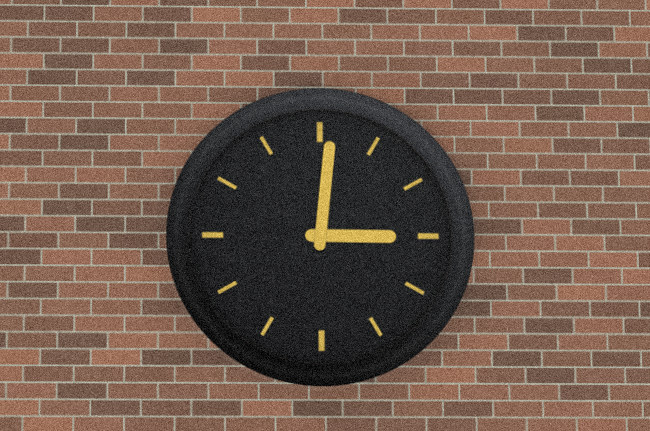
3,01
